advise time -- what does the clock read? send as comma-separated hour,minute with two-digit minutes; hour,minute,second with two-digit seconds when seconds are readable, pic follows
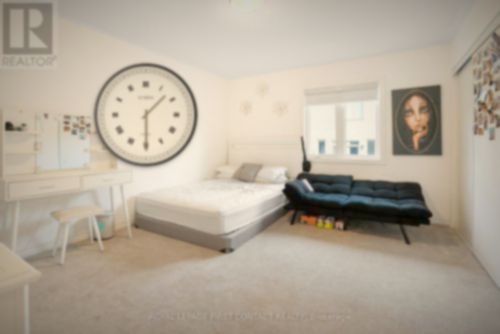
1,30
